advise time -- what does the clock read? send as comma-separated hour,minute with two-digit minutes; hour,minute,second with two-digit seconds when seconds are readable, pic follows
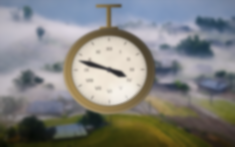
3,48
